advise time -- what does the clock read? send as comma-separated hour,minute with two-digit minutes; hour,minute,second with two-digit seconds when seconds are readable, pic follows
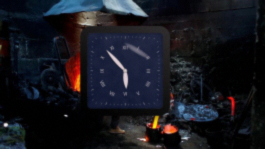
5,53
